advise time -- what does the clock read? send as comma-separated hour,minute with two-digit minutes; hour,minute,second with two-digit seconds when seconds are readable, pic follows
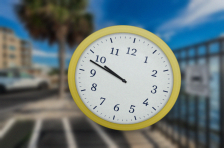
9,48
